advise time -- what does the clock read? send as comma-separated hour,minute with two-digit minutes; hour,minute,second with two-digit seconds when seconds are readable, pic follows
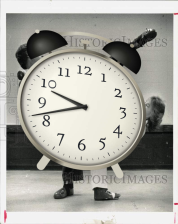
9,42
